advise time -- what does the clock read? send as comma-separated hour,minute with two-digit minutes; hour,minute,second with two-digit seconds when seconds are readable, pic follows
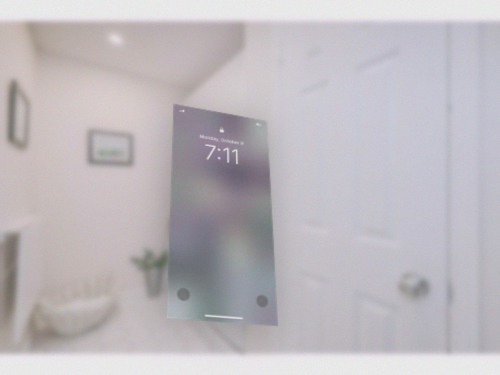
7,11
